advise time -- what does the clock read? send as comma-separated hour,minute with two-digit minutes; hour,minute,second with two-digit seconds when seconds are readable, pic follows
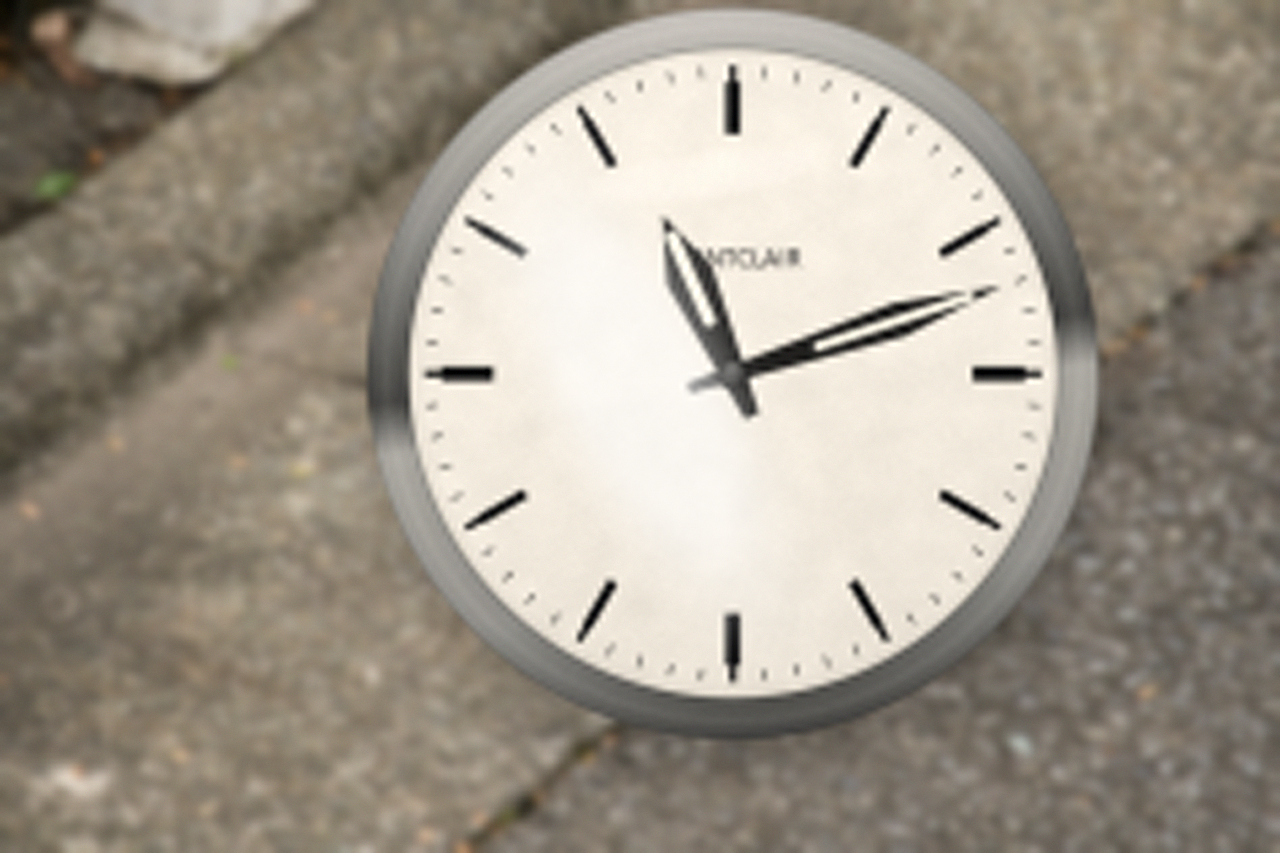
11,12
